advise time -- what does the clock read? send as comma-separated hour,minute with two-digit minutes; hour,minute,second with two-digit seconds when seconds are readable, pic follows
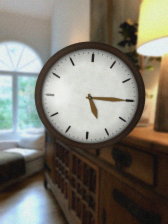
5,15
